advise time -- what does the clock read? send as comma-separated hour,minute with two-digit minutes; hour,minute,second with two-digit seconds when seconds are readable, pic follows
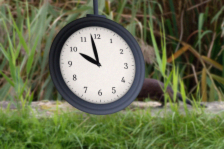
9,58
